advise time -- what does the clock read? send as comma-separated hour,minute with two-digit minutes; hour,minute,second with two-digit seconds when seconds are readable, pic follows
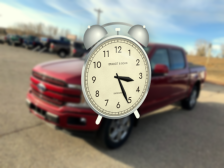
3,26
